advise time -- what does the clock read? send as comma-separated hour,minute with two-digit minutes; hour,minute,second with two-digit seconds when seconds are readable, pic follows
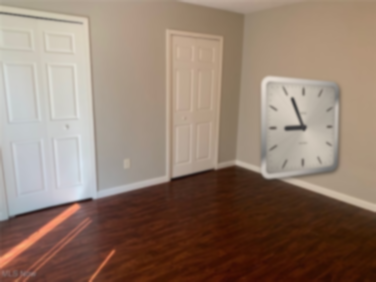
8,56
